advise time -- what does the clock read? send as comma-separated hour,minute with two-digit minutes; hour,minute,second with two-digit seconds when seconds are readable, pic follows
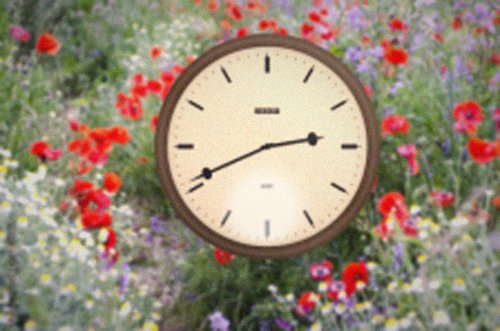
2,41
